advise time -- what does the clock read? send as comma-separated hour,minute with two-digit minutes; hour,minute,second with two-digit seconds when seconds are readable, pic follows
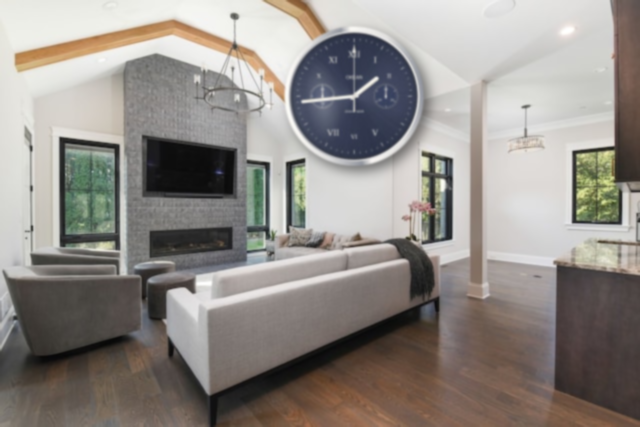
1,44
